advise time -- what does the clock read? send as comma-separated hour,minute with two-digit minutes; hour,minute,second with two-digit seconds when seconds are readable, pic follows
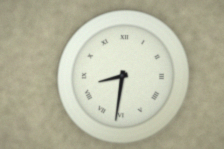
8,31
